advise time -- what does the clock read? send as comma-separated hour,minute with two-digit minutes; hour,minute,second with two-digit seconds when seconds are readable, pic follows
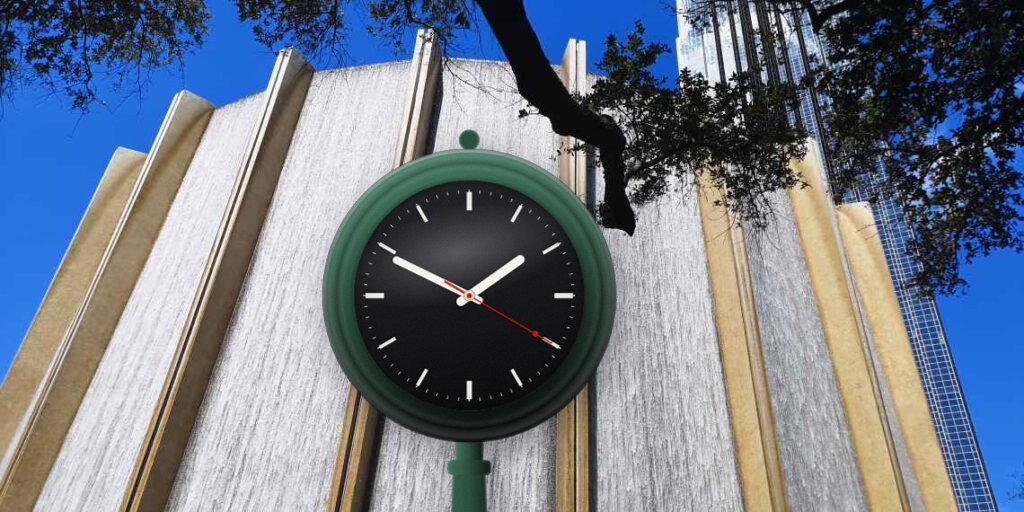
1,49,20
